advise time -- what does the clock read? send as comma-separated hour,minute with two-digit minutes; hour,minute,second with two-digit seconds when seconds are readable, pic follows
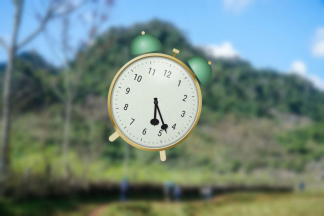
5,23
